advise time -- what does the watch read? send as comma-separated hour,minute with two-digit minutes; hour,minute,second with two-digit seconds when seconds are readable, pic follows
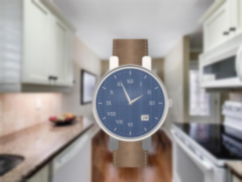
1,56
